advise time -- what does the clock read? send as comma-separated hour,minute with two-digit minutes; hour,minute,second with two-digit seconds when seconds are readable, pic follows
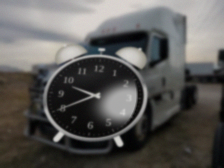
9,40
